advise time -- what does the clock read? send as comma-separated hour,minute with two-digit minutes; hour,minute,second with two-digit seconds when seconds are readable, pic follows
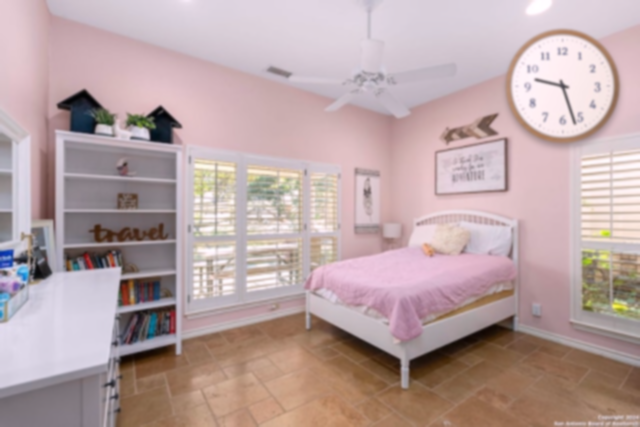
9,27
